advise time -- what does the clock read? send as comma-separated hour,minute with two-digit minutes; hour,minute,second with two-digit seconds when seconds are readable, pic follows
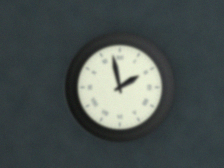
1,58
